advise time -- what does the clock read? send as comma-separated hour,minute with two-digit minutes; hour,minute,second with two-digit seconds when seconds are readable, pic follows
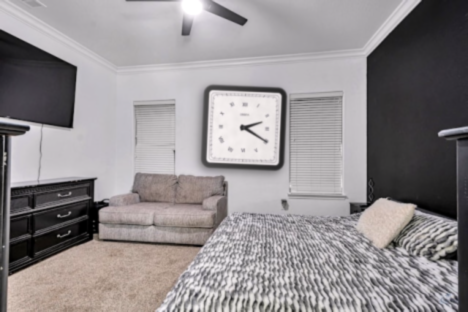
2,20
